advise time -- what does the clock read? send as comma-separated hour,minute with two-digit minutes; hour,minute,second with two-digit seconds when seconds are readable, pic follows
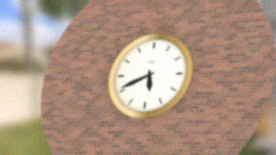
5,41
